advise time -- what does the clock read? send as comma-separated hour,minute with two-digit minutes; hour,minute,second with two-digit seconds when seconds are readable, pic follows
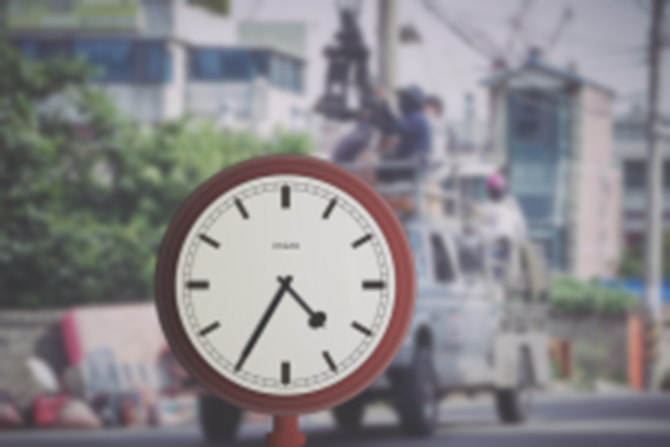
4,35
